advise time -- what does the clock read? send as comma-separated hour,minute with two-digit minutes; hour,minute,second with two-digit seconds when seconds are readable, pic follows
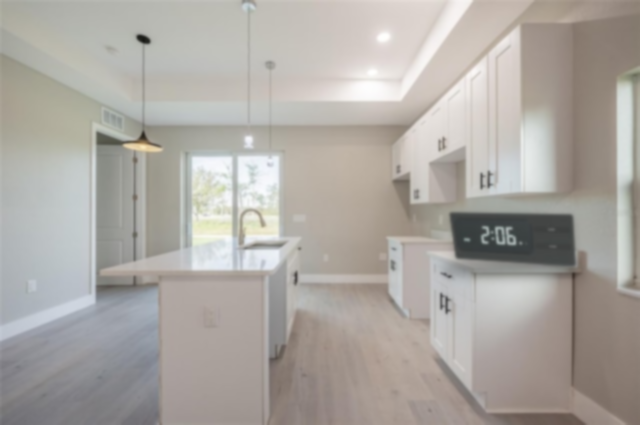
2,06
